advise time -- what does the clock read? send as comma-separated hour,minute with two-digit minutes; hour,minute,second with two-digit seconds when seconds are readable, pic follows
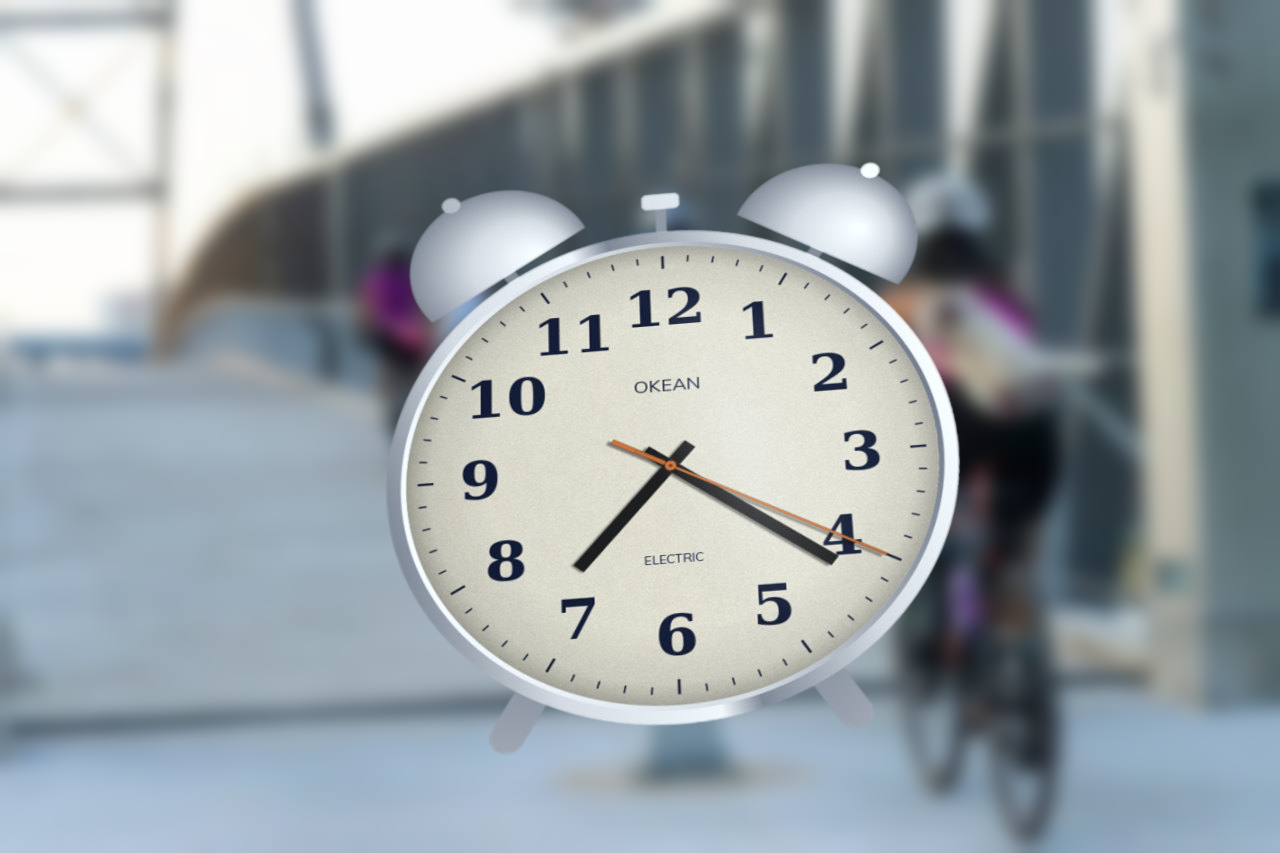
7,21,20
